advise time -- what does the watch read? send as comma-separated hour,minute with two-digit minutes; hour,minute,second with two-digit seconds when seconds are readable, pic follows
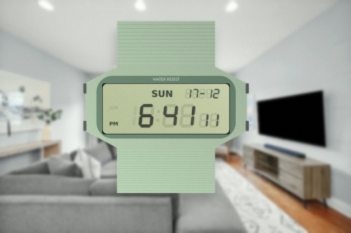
6,41,11
